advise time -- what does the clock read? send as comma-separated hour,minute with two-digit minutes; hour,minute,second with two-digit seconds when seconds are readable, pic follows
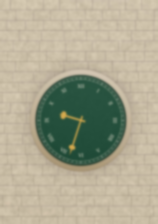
9,33
